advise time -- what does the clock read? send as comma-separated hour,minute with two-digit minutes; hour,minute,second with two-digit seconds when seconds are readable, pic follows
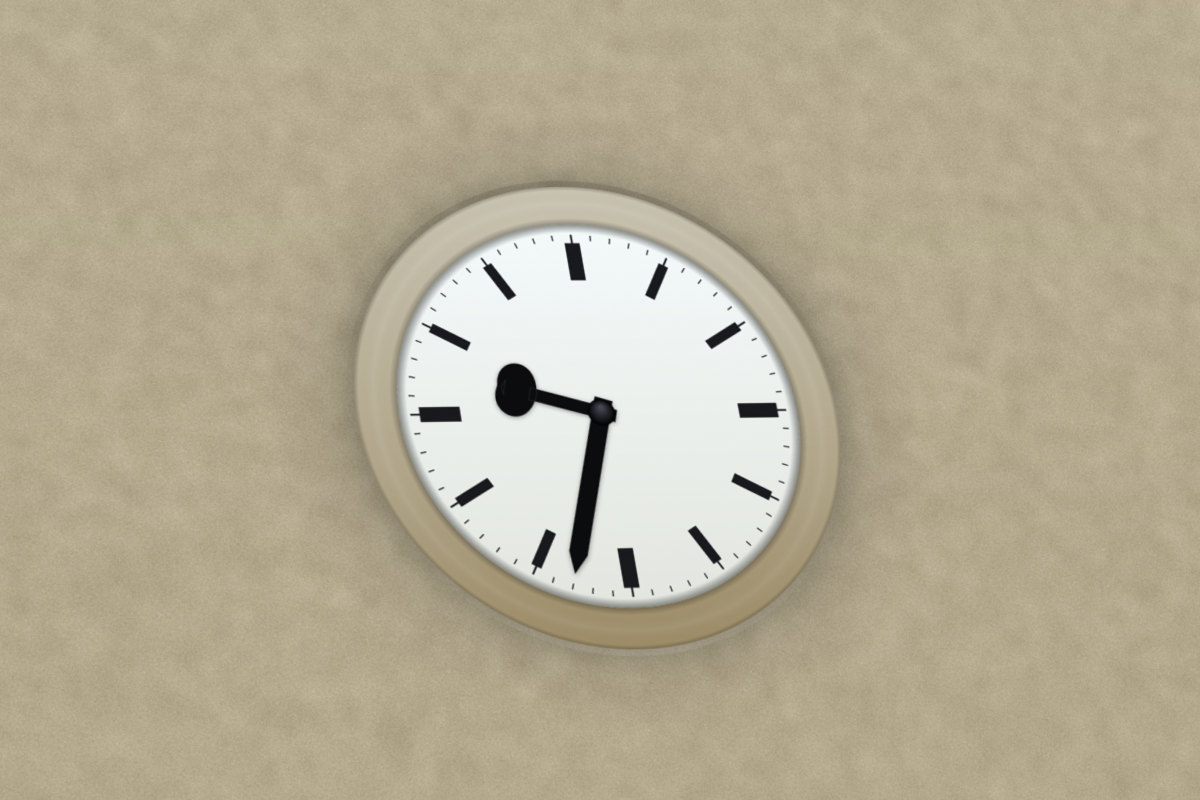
9,33
